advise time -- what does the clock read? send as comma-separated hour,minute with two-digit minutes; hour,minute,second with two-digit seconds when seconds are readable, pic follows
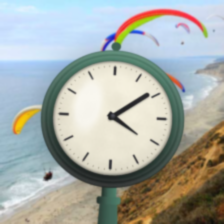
4,09
